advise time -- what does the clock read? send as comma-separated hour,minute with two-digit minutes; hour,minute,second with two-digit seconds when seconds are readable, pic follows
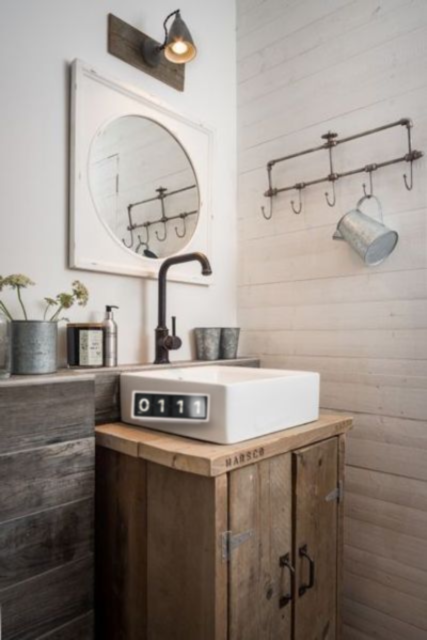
1,11
